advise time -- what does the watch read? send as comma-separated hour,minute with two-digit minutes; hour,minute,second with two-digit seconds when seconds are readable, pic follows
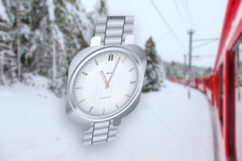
11,03
